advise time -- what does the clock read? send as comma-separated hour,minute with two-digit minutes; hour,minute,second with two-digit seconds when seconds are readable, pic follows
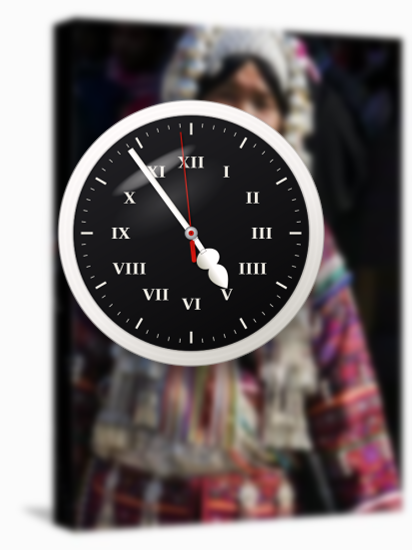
4,53,59
